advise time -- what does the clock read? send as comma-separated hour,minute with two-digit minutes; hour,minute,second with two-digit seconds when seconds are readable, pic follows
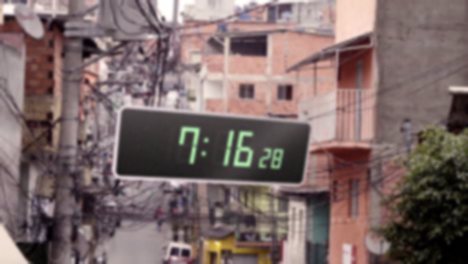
7,16,28
